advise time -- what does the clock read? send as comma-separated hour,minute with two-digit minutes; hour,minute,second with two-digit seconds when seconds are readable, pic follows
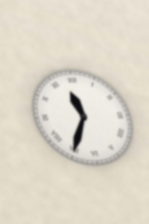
11,35
